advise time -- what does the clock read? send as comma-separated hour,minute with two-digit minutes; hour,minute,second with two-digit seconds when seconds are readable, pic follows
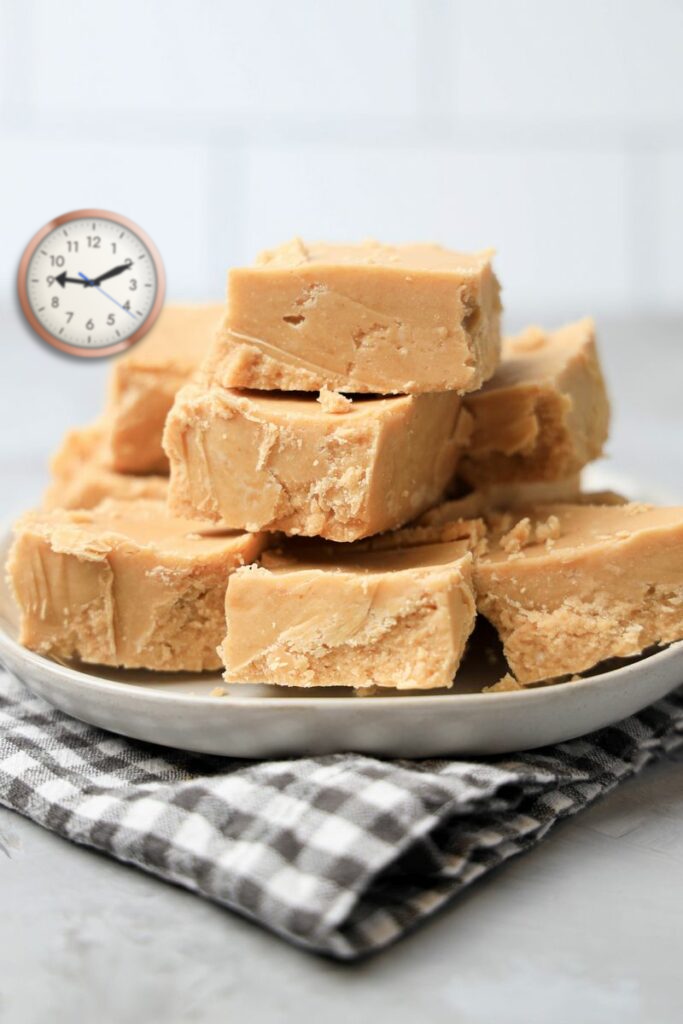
9,10,21
